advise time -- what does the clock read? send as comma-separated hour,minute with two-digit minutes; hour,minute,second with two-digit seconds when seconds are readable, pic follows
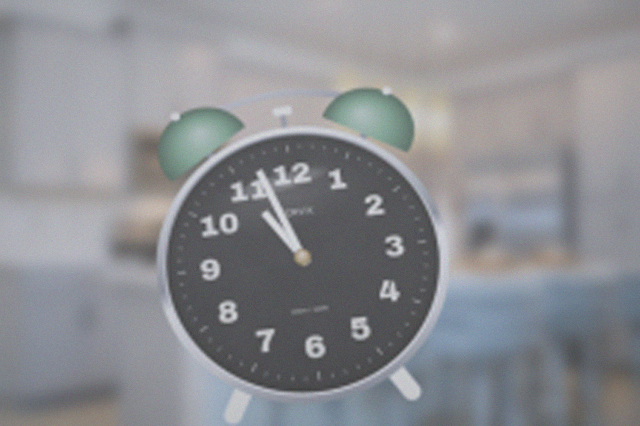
10,57
